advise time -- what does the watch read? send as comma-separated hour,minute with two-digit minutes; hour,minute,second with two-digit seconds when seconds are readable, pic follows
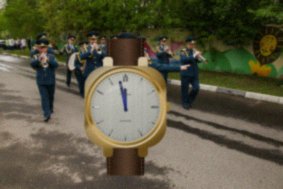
11,58
